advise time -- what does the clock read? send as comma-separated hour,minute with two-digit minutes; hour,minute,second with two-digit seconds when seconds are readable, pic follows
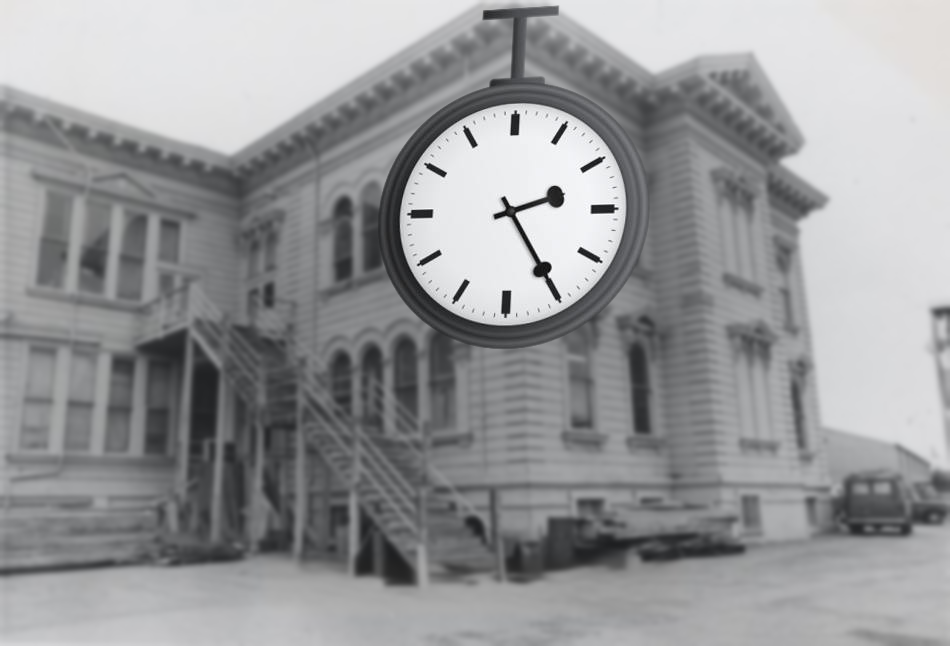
2,25
